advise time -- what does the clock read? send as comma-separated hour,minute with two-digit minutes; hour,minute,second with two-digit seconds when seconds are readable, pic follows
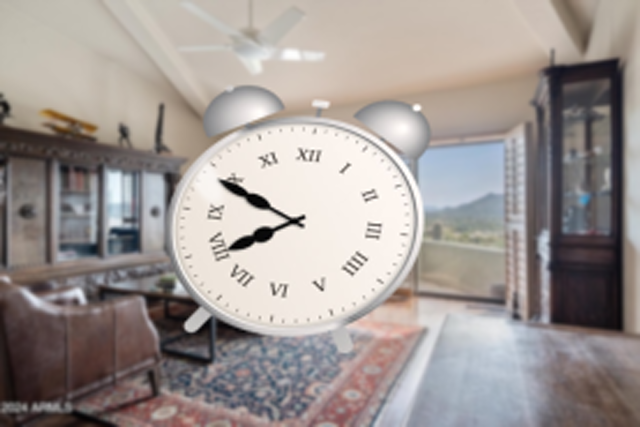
7,49
